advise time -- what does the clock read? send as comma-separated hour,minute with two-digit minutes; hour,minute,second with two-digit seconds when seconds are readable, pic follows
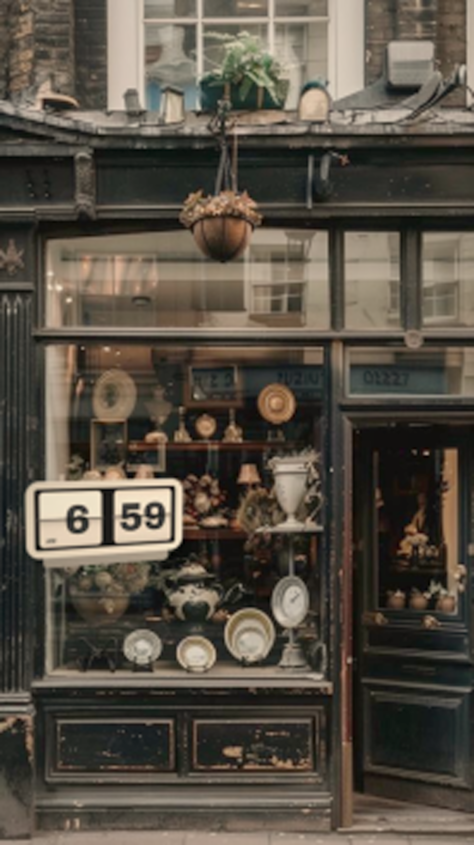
6,59
